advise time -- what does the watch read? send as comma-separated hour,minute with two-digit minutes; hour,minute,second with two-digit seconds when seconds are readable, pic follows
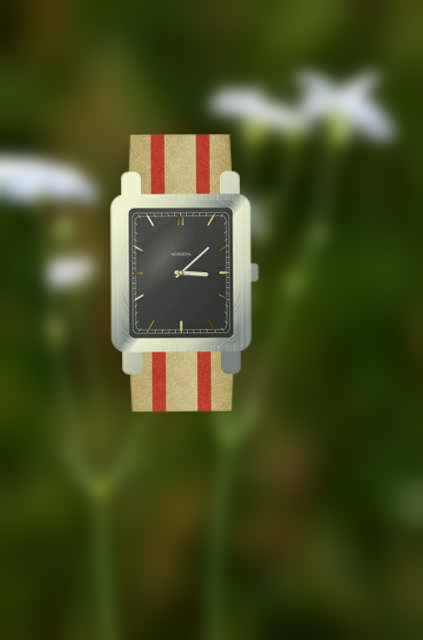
3,08
